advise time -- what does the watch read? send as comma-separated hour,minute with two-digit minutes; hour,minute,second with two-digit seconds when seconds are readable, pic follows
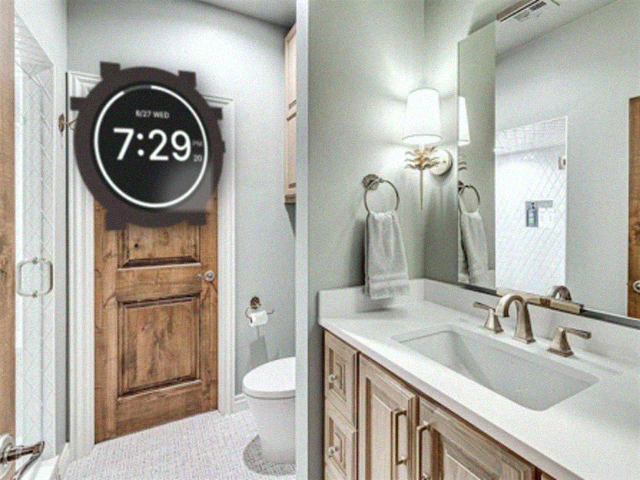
7,29
